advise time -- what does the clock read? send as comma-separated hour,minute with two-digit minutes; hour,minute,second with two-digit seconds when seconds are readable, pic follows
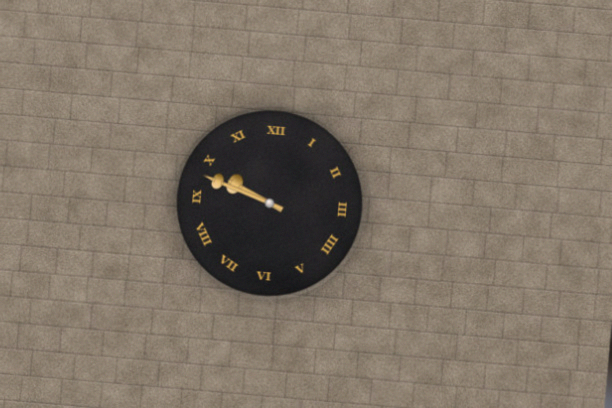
9,48
